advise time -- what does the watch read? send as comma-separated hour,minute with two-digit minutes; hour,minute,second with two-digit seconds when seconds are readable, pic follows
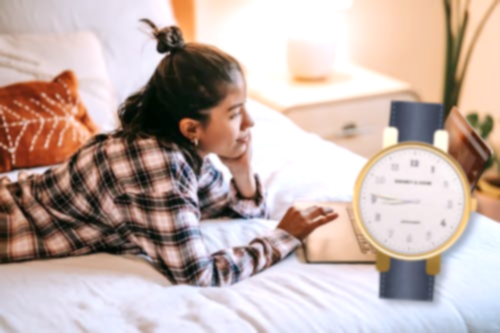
8,46
